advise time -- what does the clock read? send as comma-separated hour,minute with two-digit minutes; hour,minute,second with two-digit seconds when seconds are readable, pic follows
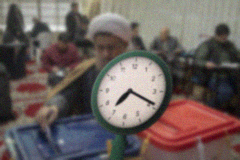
7,19
